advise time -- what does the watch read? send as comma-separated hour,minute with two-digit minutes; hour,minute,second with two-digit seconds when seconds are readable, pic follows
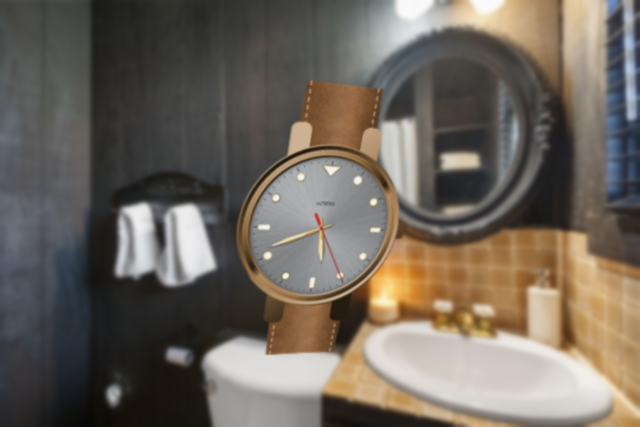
5,41,25
